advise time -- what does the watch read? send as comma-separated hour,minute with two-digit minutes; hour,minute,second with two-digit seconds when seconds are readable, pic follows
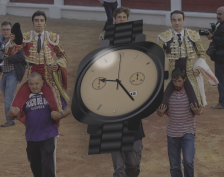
9,24
